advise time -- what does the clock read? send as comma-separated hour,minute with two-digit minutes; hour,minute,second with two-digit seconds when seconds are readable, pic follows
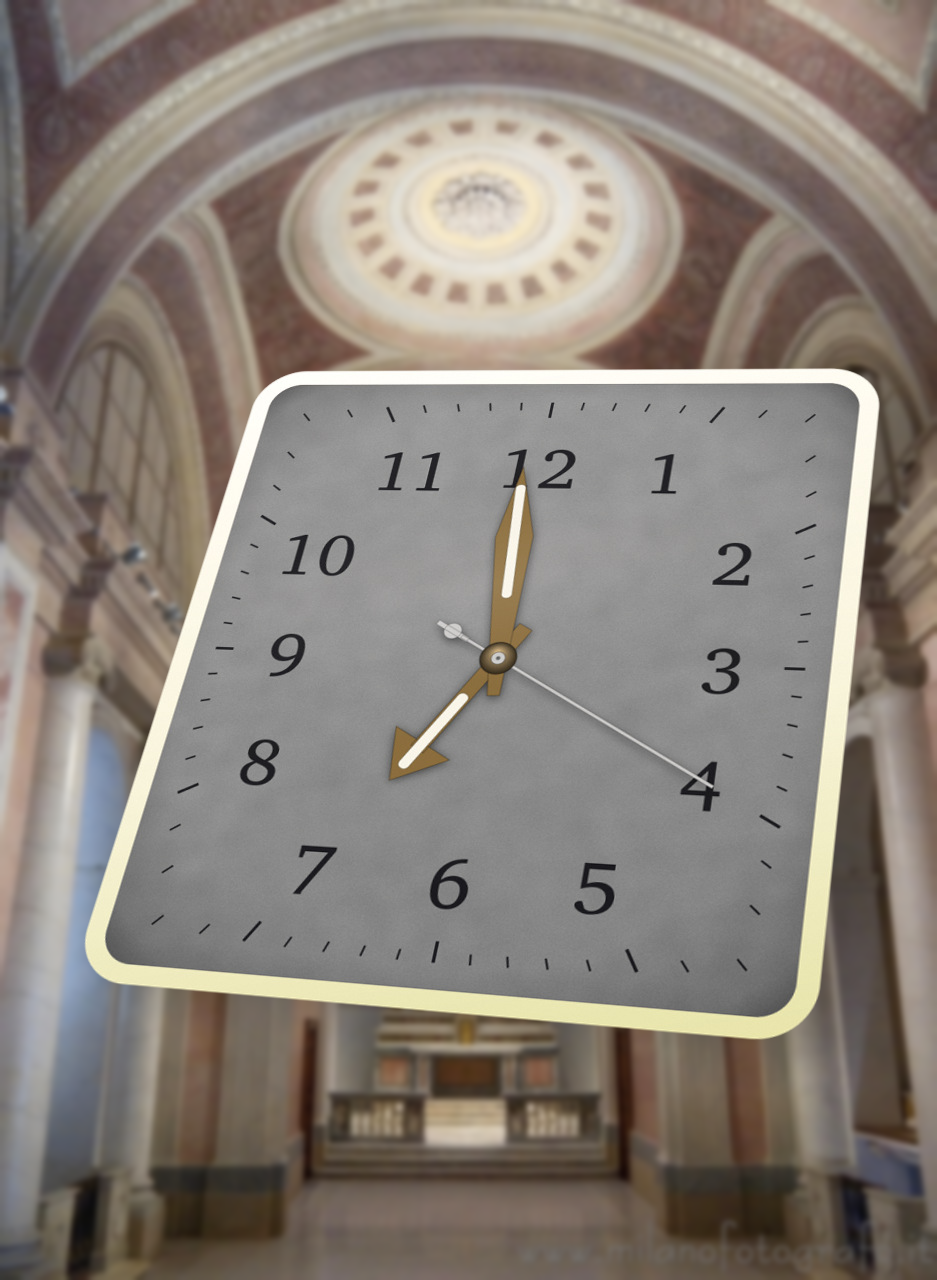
6,59,20
